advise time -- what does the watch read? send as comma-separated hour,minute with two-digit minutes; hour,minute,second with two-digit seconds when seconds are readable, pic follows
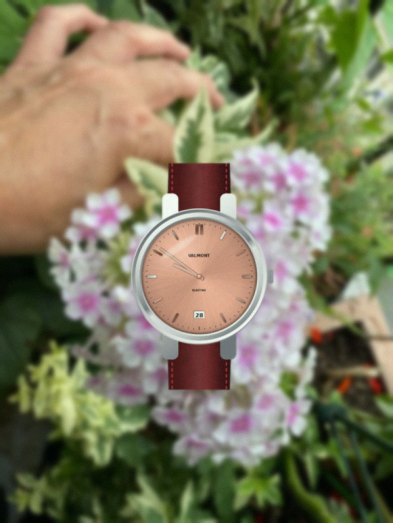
9,51
